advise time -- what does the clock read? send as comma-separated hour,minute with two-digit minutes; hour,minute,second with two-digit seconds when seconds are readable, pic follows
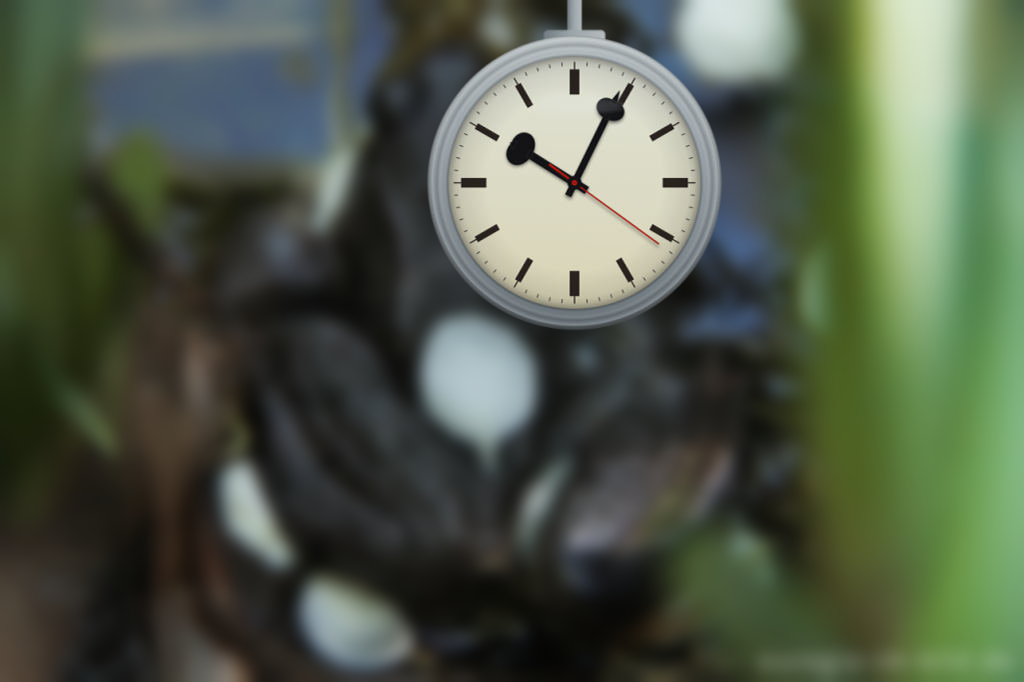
10,04,21
